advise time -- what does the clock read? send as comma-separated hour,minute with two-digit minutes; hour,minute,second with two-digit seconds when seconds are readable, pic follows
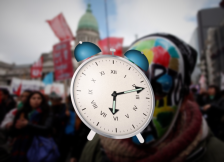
6,12
